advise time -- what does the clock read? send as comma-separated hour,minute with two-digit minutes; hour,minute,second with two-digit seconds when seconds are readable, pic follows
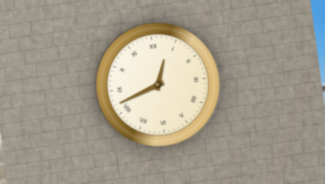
12,42
